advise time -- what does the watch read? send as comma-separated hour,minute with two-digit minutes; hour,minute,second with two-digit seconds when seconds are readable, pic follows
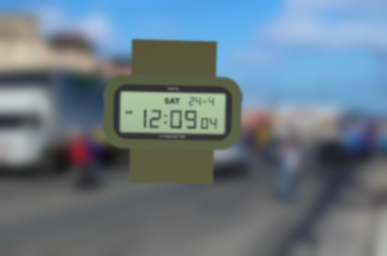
12,09,04
